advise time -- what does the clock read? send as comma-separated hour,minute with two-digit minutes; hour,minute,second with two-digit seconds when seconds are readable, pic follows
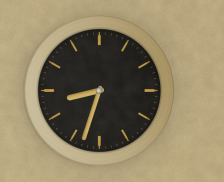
8,33
